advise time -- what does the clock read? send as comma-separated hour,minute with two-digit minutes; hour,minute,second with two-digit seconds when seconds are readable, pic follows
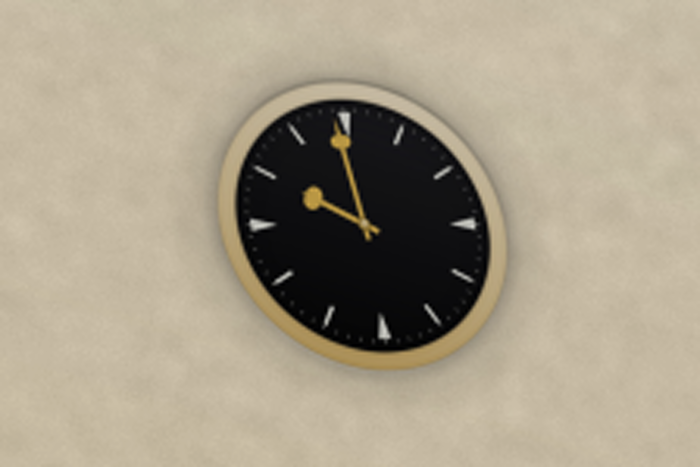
9,59
